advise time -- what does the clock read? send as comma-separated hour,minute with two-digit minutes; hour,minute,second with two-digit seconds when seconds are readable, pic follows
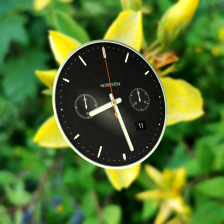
8,28
